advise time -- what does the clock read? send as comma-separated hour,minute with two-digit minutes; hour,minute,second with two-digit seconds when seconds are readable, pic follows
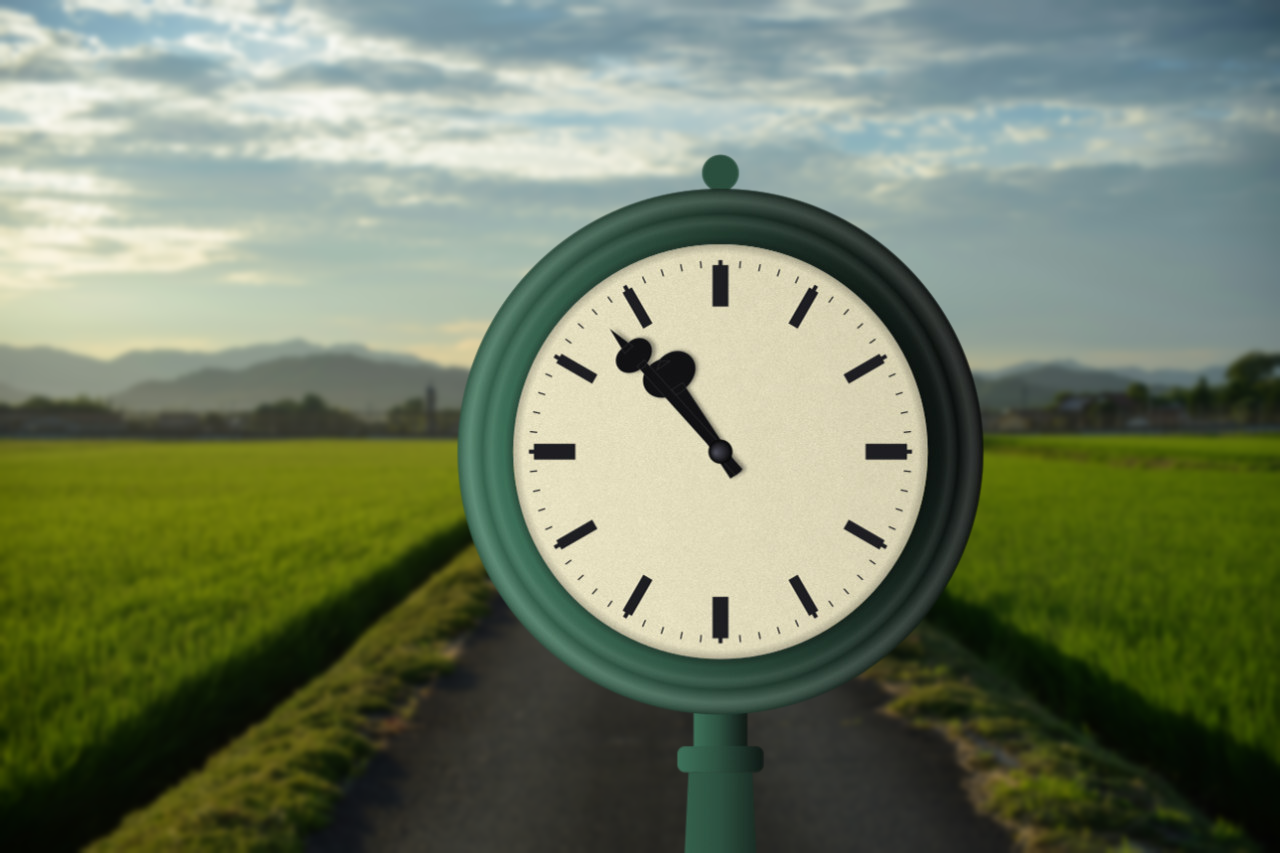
10,53
